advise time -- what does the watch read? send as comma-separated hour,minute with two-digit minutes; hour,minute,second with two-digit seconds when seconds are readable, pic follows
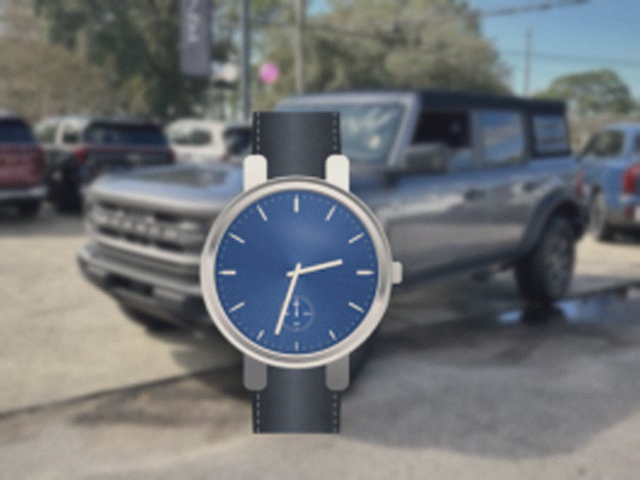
2,33
